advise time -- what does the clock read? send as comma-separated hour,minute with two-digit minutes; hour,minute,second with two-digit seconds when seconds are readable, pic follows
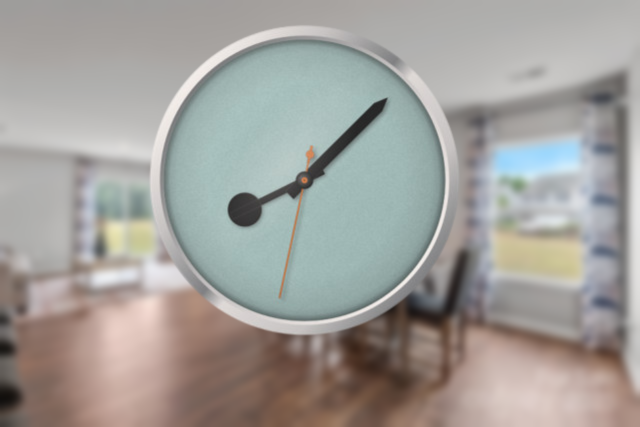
8,07,32
